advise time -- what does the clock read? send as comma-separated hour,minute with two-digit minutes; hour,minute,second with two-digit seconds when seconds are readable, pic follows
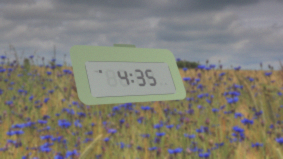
4,35
